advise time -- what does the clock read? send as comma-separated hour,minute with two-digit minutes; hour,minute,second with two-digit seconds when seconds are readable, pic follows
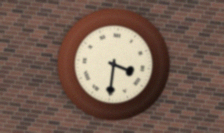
3,30
